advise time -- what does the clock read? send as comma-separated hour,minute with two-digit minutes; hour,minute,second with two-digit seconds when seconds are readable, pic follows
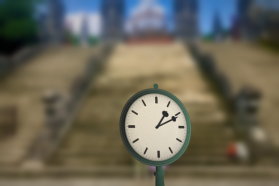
1,11
